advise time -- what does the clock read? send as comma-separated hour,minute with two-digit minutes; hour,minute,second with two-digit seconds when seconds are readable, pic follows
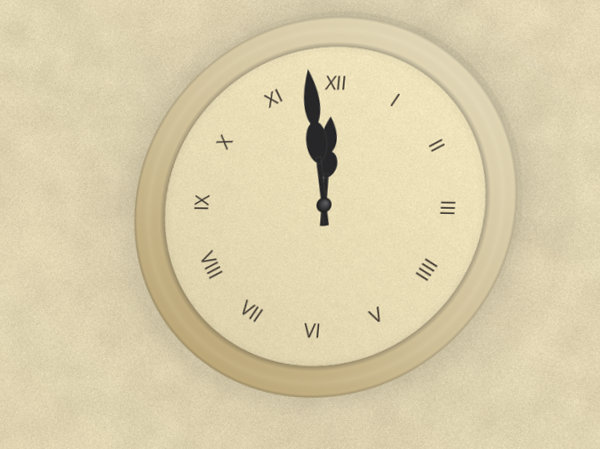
11,58
